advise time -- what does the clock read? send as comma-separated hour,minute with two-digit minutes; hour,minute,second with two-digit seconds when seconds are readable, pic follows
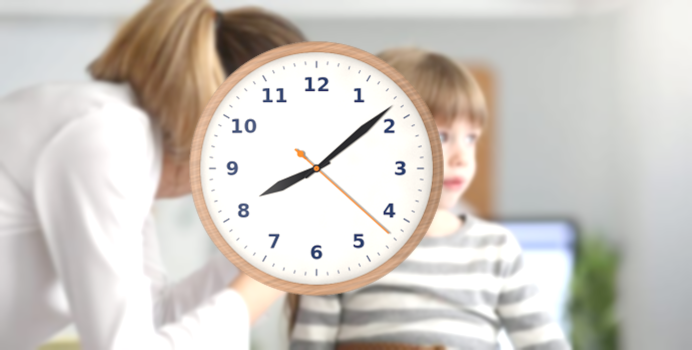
8,08,22
